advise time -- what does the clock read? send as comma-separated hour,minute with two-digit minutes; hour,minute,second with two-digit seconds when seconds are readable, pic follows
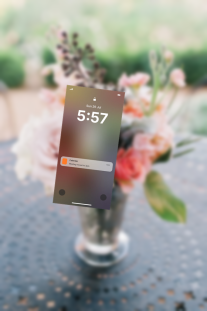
5,57
